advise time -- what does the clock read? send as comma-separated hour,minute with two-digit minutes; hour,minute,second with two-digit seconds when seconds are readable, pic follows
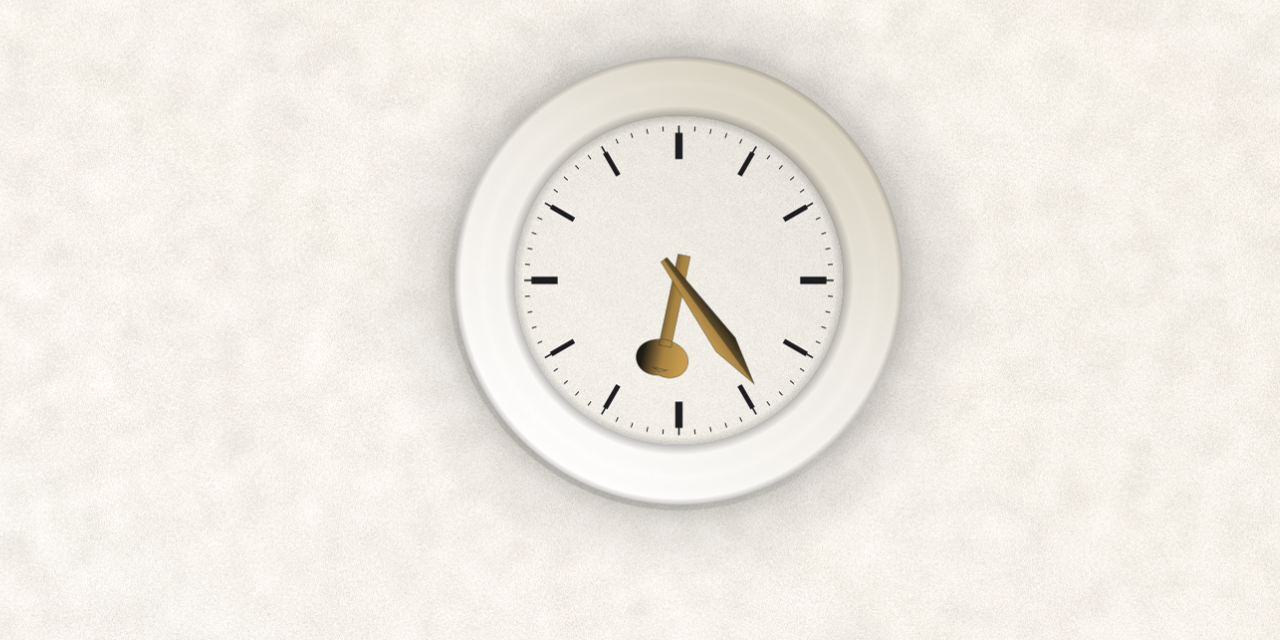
6,24
